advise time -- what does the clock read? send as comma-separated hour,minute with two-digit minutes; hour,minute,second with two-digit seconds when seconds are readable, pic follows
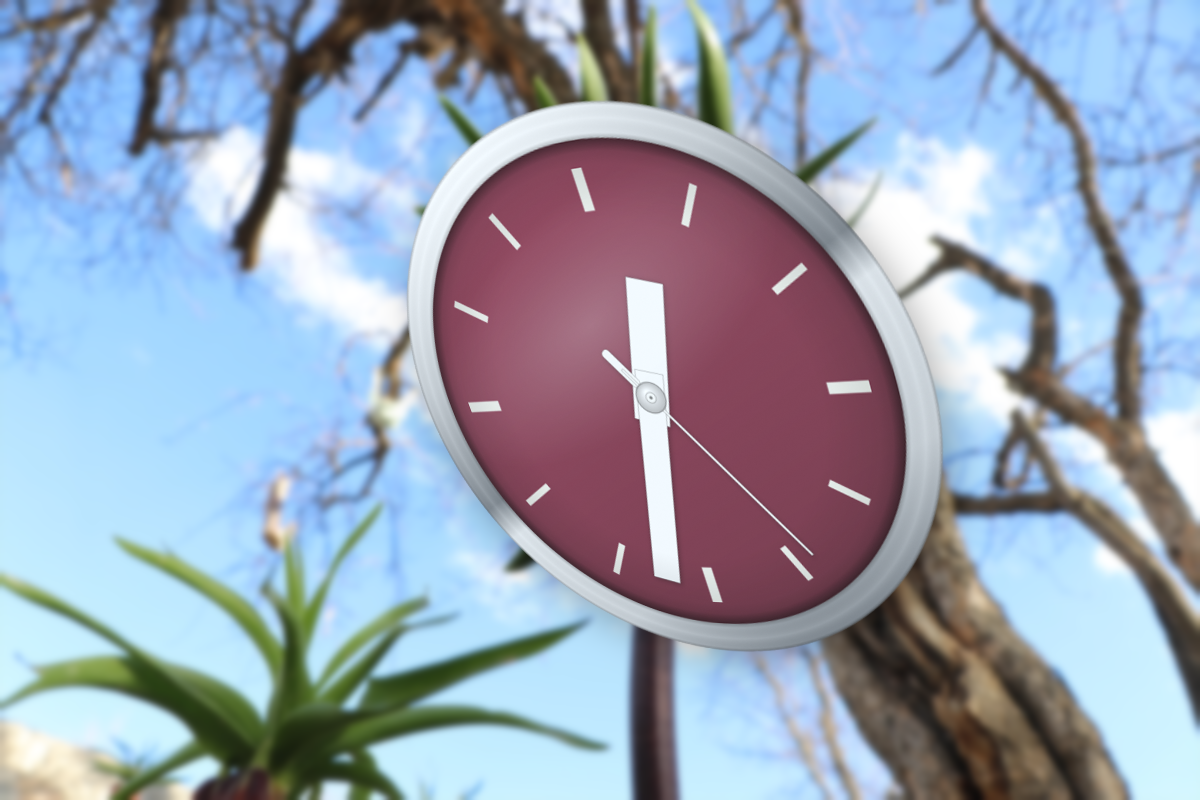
12,32,24
